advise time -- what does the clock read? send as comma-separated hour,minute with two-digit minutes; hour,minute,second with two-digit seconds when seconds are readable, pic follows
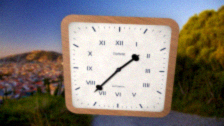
1,37
